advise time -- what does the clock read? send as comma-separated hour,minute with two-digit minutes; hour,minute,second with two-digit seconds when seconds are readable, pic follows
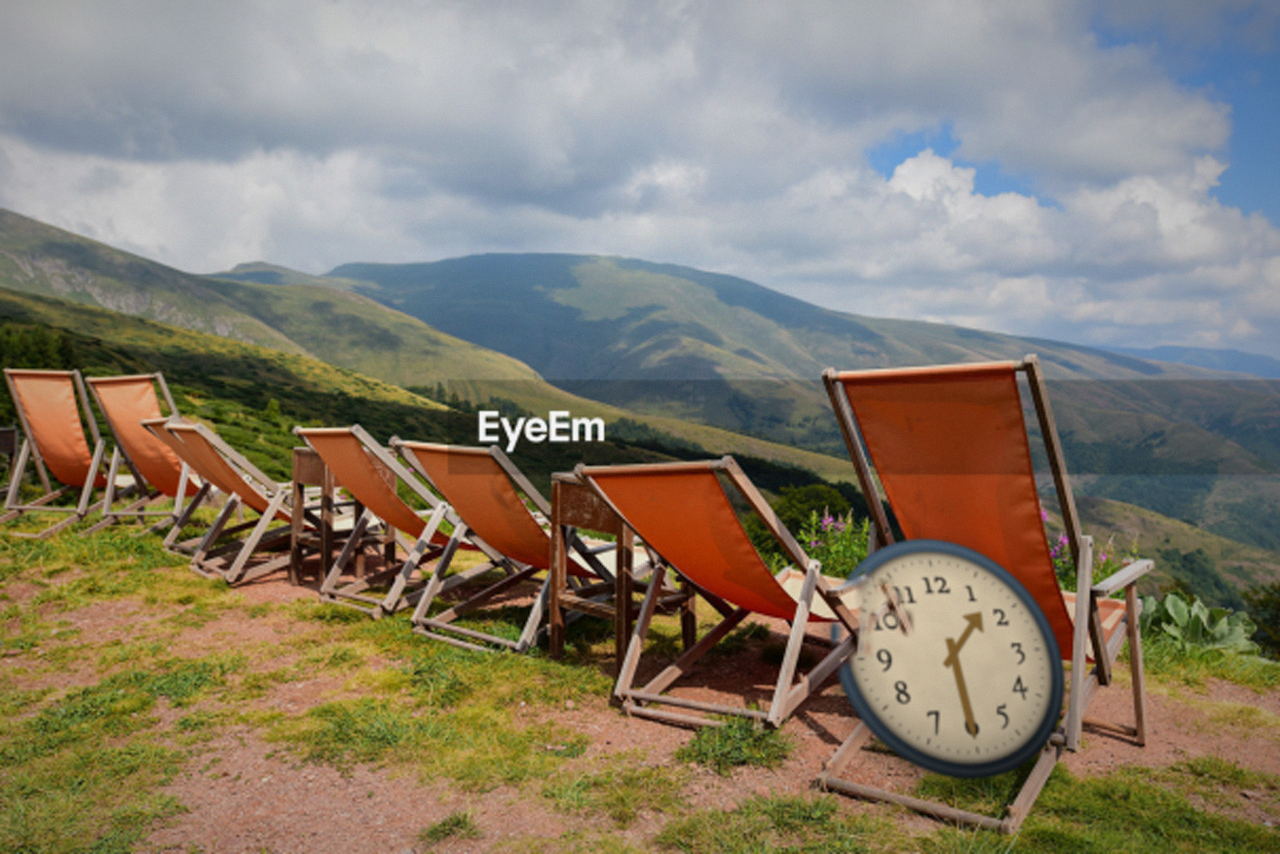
1,30
